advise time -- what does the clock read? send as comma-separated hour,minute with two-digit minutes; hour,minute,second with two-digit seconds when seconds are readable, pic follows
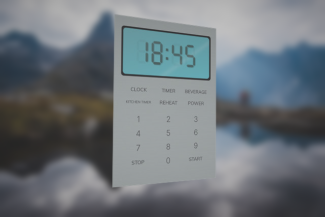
18,45
